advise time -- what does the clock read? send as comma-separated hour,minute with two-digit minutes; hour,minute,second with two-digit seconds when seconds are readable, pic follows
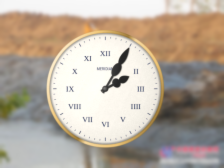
2,05
